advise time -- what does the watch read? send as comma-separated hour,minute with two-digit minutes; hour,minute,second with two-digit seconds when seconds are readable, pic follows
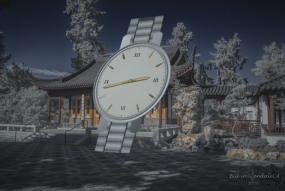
2,43
